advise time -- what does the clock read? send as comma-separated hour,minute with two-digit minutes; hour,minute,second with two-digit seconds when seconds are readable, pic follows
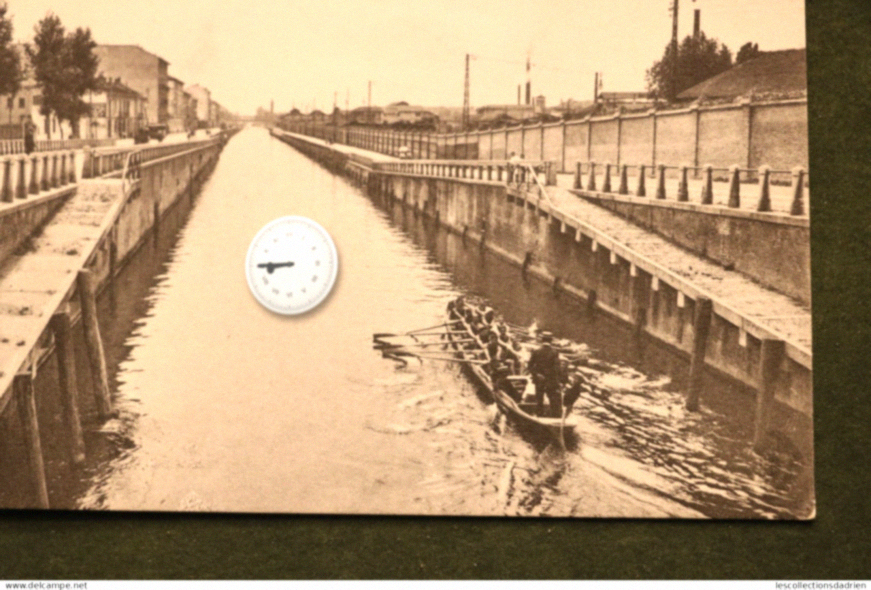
8,45
